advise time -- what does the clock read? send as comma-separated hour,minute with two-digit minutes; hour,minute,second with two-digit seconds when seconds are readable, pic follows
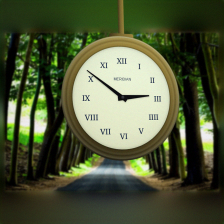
2,51
